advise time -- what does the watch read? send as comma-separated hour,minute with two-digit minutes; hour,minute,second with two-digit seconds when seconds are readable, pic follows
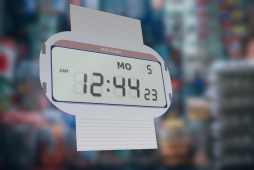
12,44,23
